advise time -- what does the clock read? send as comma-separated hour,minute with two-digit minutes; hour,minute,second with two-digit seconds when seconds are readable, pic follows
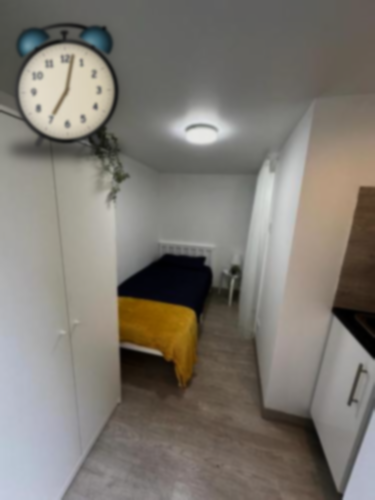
7,02
